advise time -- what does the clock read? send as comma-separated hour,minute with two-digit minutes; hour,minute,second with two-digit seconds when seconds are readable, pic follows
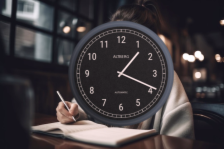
1,19
